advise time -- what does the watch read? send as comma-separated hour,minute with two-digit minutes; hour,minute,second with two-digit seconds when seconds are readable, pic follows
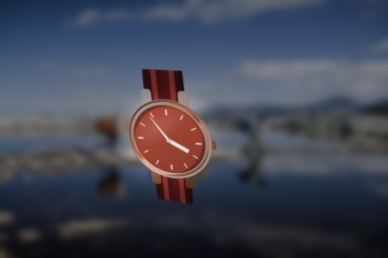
3,54
